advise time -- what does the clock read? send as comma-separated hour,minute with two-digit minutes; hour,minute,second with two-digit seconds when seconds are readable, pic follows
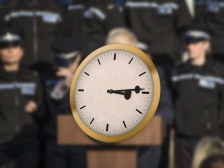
3,14
